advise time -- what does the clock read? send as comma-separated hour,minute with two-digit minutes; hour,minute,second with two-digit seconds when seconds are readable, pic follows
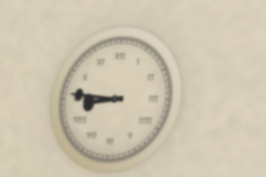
8,46
